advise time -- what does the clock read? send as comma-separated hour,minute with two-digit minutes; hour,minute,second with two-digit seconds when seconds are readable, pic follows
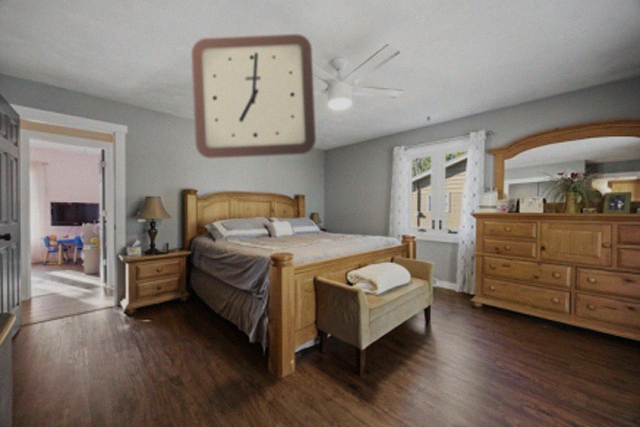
7,01
